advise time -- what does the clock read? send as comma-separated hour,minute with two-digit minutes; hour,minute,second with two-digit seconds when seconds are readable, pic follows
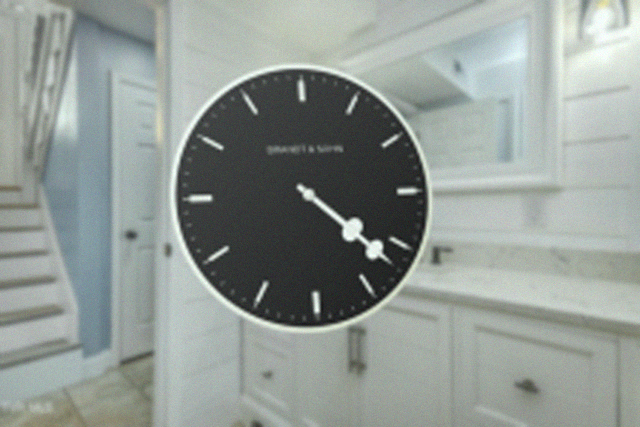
4,22
